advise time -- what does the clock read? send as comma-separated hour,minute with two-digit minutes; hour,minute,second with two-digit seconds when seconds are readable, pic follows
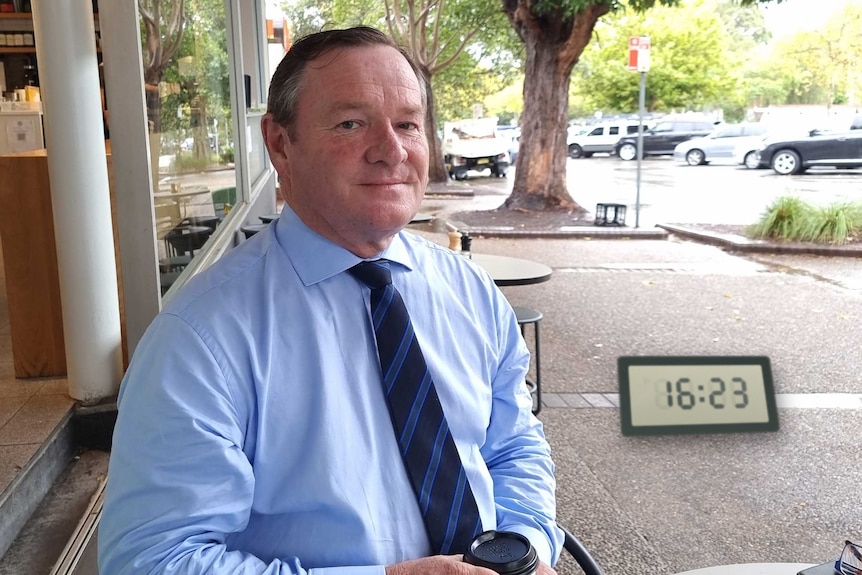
16,23
